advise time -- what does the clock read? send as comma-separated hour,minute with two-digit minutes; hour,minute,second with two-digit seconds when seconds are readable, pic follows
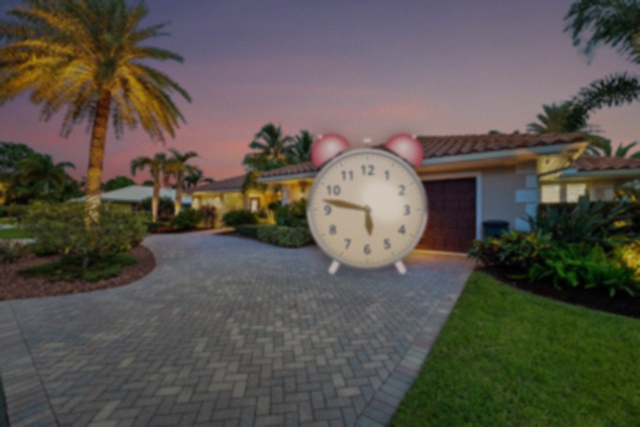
5,47
